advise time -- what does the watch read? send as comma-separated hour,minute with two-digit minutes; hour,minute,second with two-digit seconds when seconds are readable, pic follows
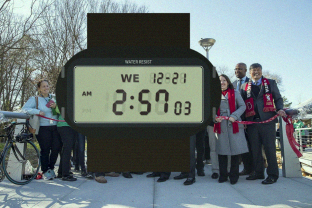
2,57,03
